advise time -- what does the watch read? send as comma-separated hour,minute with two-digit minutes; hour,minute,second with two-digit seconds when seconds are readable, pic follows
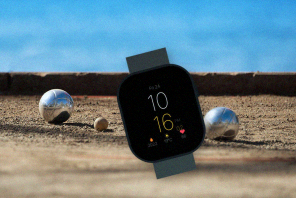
10,16
